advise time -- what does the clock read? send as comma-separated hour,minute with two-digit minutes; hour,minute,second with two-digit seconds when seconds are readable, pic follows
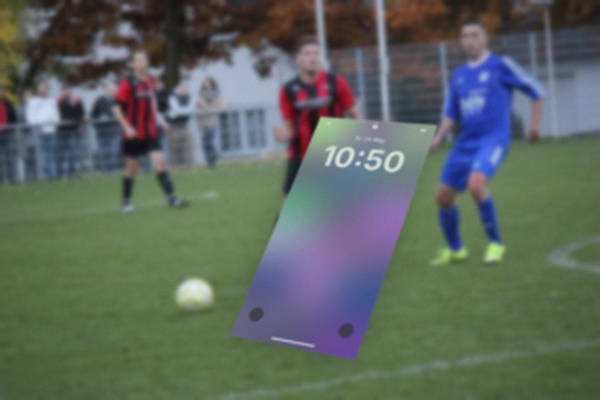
10,50
